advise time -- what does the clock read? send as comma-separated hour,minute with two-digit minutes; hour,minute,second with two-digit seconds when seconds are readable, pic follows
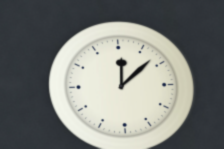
12,08
